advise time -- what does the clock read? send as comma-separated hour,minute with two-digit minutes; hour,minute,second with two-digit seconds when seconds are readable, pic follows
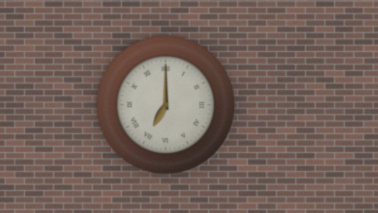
7,00
